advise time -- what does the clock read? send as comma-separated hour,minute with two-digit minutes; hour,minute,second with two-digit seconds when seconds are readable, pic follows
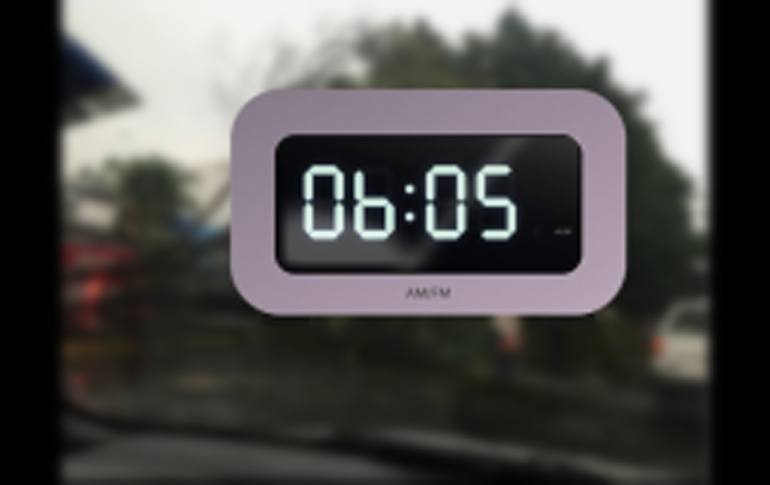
6,05
